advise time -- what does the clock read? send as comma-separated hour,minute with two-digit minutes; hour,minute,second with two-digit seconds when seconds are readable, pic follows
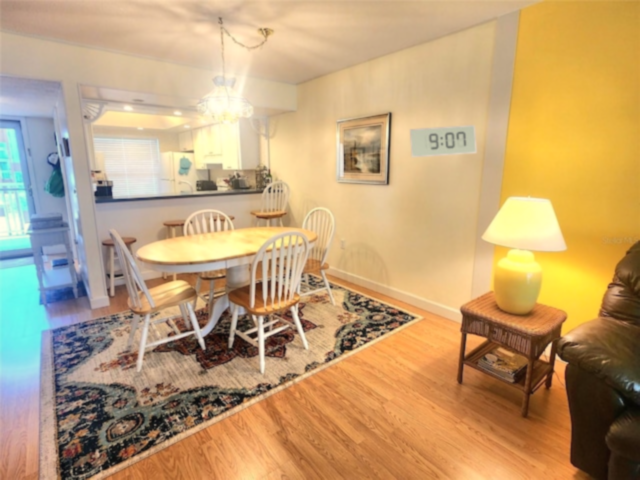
9,07
